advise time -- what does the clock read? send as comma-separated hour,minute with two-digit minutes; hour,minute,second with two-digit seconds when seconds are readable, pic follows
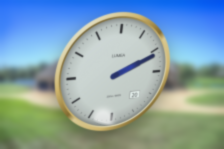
2,11
